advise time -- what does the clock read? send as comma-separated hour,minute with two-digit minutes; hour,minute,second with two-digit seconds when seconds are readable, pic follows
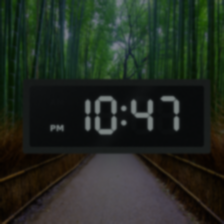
10,47
